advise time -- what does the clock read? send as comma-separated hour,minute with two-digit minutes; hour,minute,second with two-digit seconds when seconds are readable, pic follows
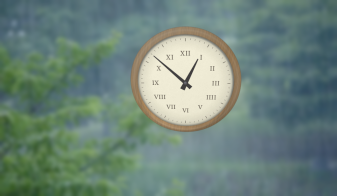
12,52
